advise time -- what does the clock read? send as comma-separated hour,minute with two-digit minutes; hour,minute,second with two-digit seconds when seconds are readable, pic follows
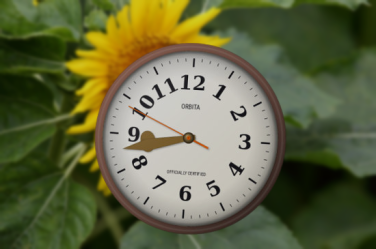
8,42,49
